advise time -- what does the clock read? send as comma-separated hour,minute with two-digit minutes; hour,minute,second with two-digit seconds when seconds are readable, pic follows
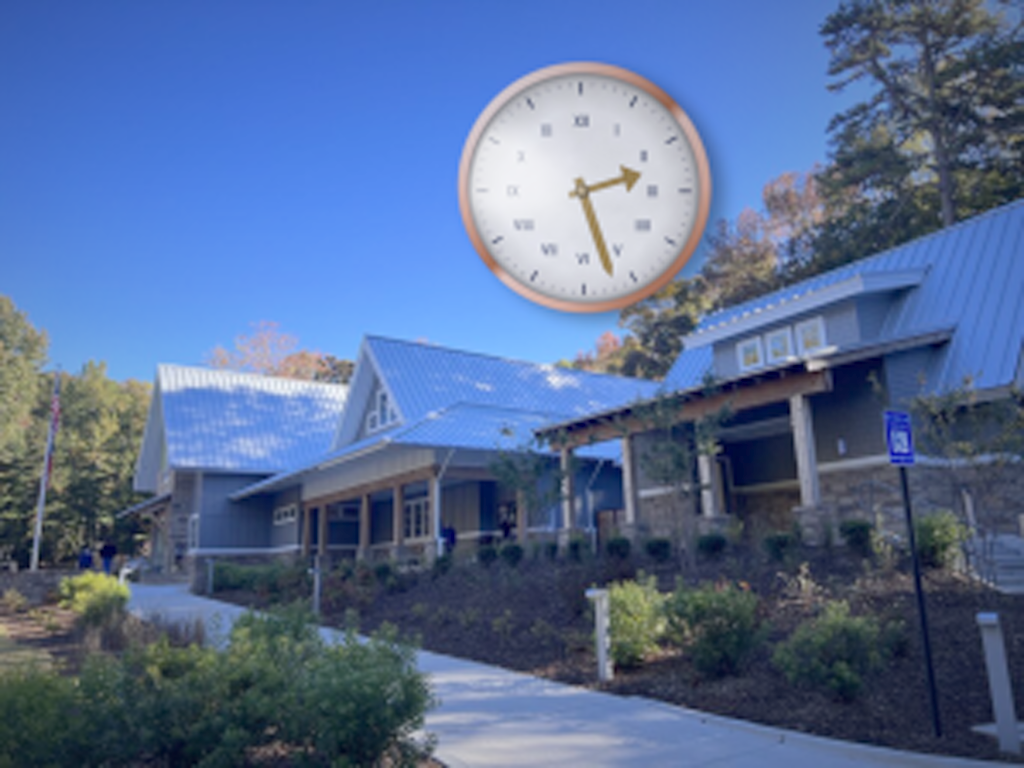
2,27
